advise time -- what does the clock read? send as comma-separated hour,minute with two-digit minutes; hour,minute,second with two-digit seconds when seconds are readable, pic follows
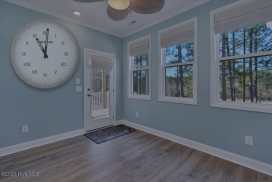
11,01
